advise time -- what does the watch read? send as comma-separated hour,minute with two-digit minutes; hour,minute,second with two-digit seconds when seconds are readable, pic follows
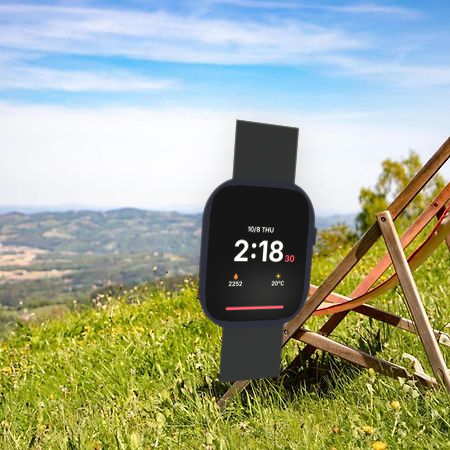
2,18,30
